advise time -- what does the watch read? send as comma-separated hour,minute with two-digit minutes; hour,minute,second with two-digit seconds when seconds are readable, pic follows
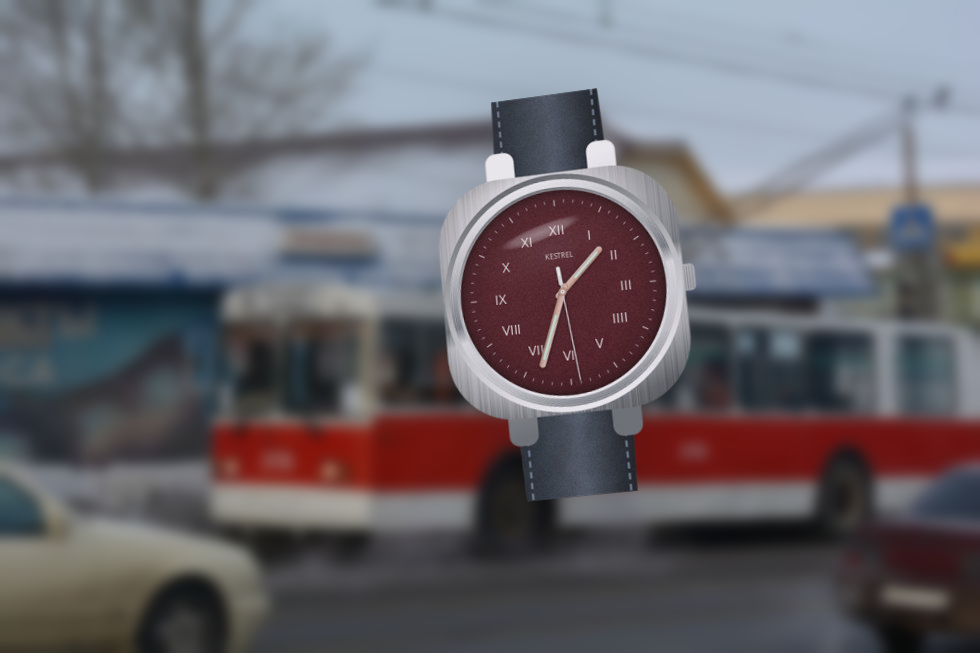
1,33,29
